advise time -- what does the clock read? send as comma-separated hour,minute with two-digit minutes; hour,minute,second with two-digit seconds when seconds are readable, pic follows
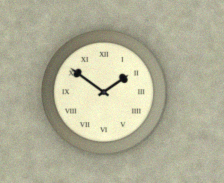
1,51
